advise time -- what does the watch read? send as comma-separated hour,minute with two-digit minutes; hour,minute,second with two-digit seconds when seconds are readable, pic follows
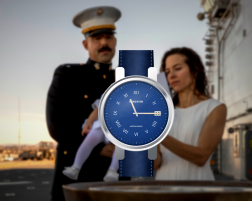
11,15
